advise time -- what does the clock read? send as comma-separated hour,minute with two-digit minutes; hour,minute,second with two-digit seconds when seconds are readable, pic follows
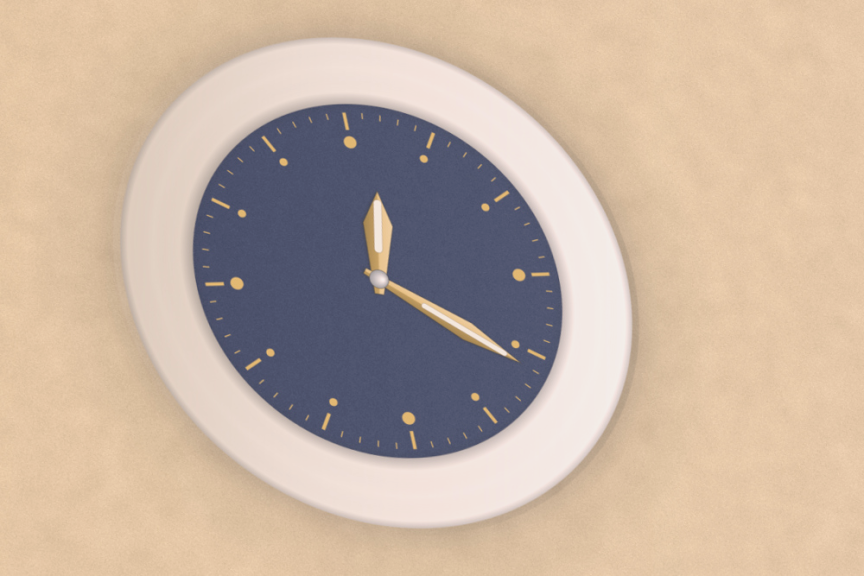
12,21
